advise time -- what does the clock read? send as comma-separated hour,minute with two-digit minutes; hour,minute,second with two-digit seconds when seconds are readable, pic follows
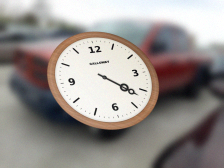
4,22
